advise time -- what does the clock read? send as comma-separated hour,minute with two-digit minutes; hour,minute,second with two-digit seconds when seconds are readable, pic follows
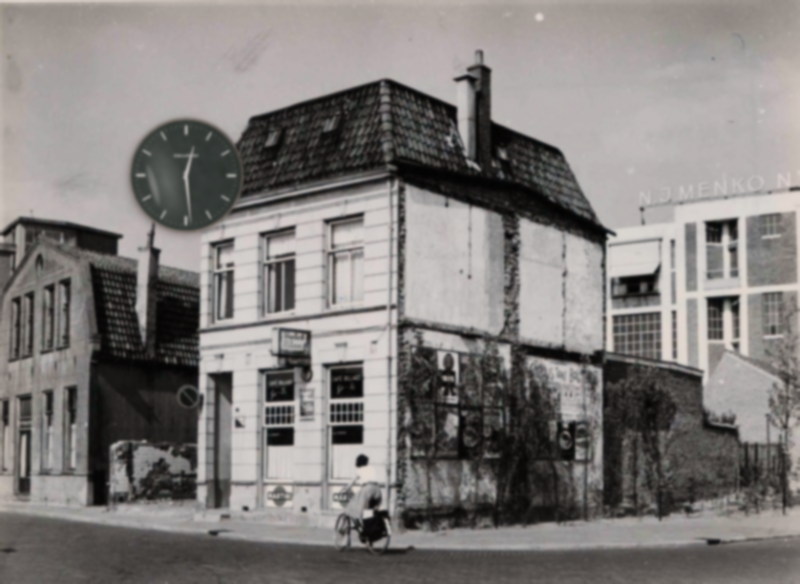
12,29
